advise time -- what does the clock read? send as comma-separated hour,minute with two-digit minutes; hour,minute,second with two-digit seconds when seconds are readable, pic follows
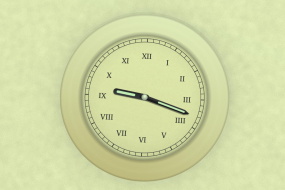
9,18
